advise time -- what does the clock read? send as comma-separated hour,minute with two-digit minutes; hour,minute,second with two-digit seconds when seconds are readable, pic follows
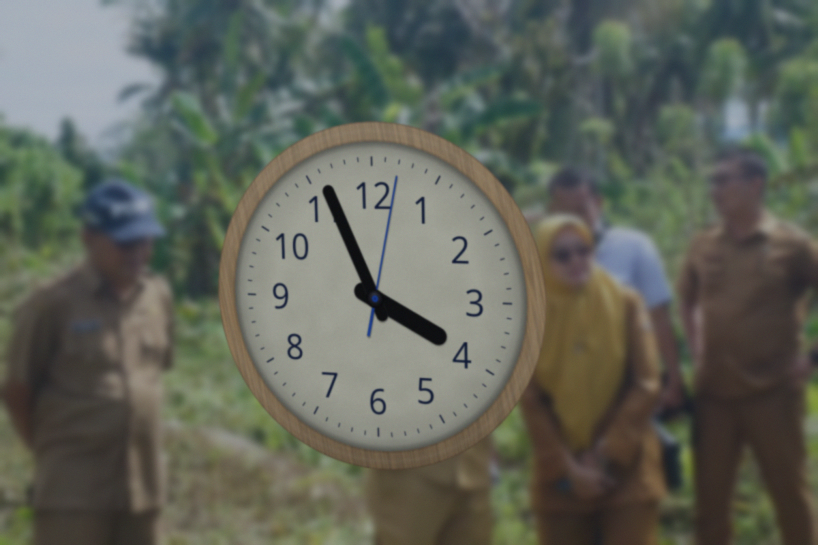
3,56,02
